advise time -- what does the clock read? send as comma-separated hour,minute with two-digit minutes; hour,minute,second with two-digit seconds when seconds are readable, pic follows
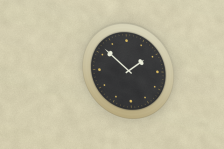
1,52
